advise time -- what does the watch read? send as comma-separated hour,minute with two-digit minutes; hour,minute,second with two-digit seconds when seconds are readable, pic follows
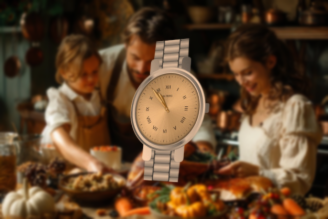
10,53
